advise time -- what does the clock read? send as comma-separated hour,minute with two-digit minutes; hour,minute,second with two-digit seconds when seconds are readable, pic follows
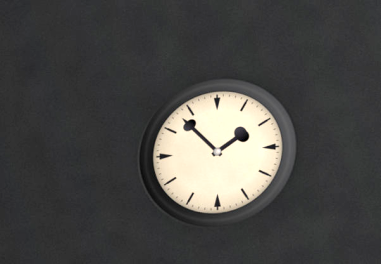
1,53
